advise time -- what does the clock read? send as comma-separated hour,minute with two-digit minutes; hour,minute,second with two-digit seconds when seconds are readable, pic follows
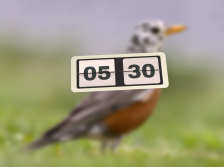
5,30
